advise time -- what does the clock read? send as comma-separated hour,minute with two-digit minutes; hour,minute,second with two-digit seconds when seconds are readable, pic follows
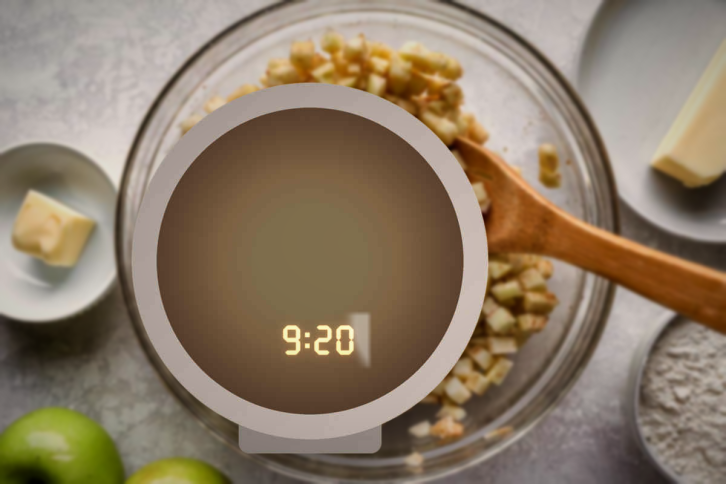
9,20
